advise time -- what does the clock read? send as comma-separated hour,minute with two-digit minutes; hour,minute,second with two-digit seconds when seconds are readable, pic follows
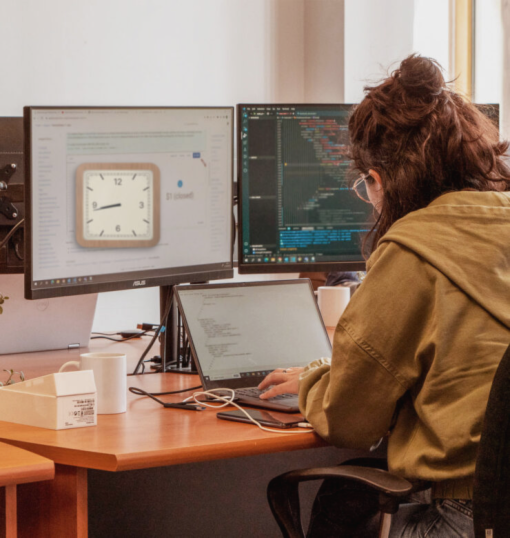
8,43
